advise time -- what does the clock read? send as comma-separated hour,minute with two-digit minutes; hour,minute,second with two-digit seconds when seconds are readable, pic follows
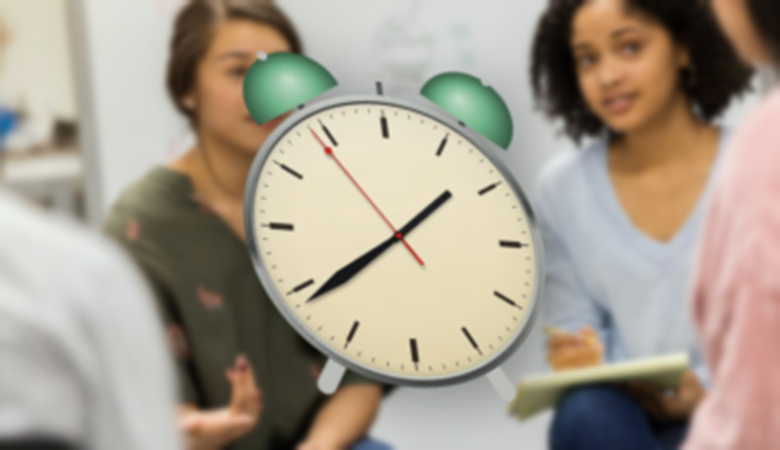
1,38,54
